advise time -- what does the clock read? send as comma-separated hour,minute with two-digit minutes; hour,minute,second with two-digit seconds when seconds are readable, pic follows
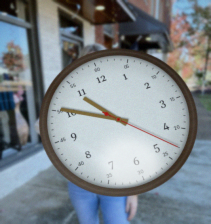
10,50,23
